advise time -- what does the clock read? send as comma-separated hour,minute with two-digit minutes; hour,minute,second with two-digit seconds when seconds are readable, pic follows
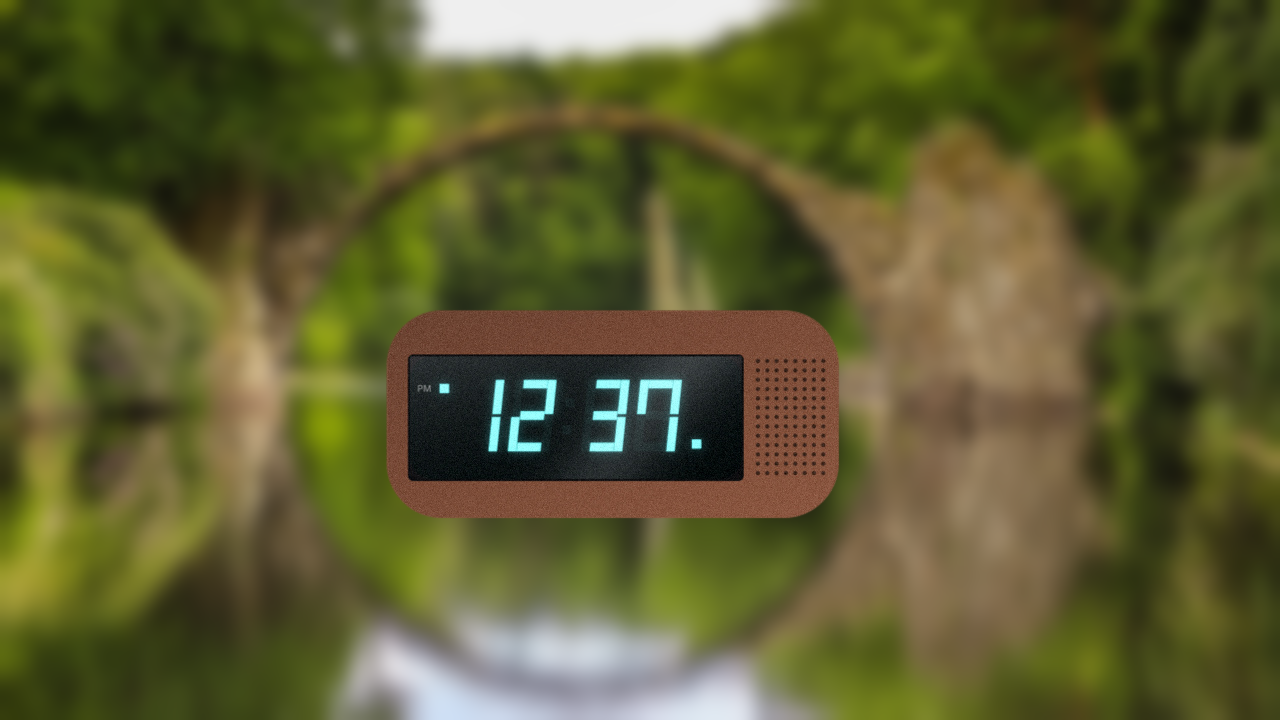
12,37
